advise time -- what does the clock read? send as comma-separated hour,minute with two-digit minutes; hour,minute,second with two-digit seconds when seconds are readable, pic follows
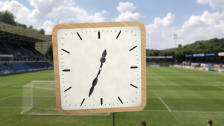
12,34
